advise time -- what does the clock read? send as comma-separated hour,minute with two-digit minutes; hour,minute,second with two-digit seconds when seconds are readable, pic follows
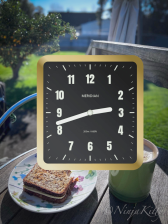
2,42
